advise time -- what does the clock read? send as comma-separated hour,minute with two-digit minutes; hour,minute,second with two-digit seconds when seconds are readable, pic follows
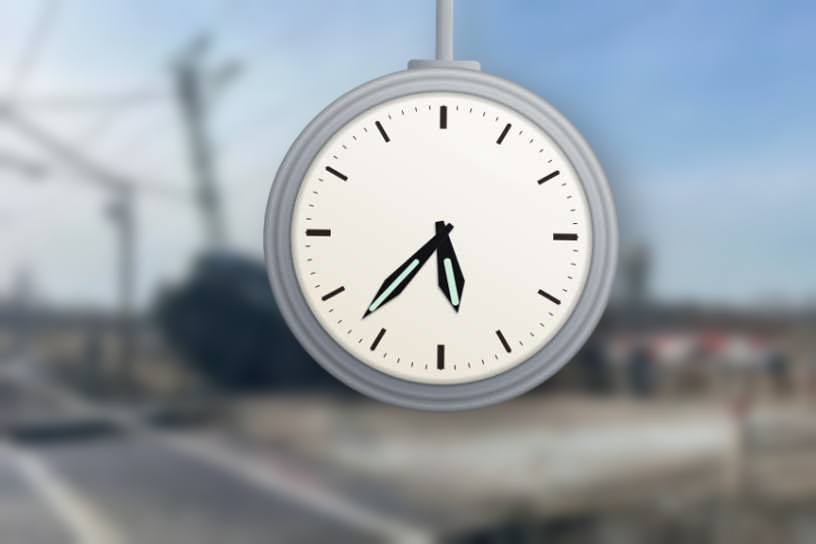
5,37
